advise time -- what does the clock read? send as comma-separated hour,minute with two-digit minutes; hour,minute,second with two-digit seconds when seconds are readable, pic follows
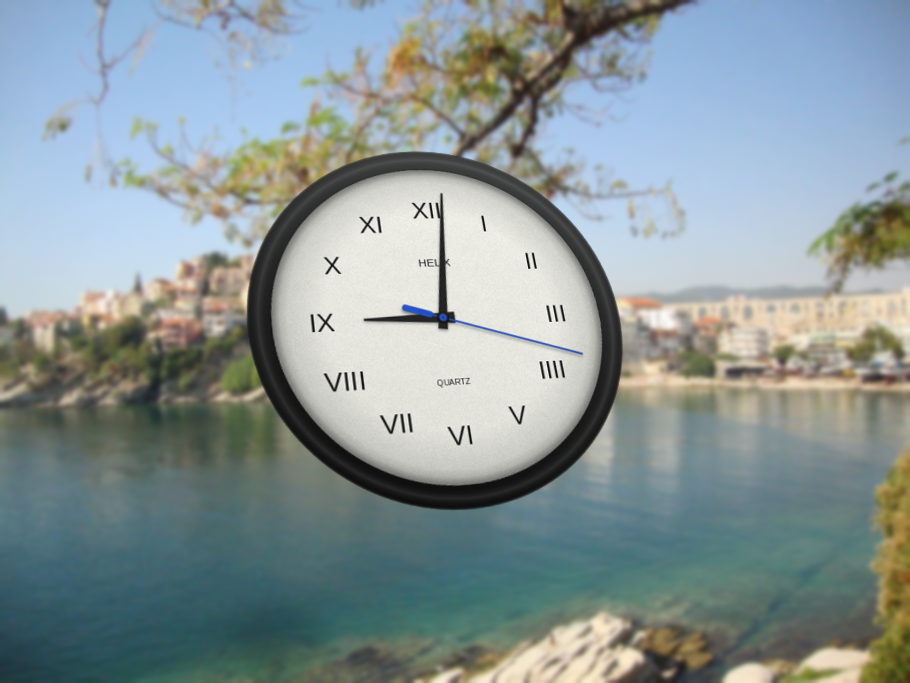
9,01,18
